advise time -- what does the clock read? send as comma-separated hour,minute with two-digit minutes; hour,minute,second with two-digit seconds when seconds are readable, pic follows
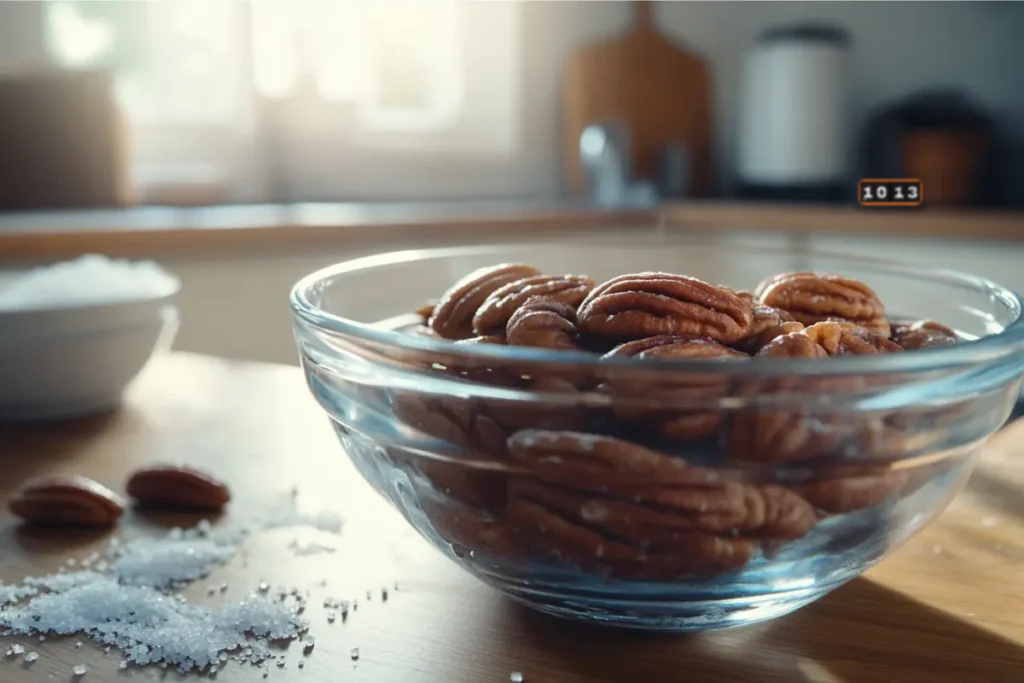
10,13
